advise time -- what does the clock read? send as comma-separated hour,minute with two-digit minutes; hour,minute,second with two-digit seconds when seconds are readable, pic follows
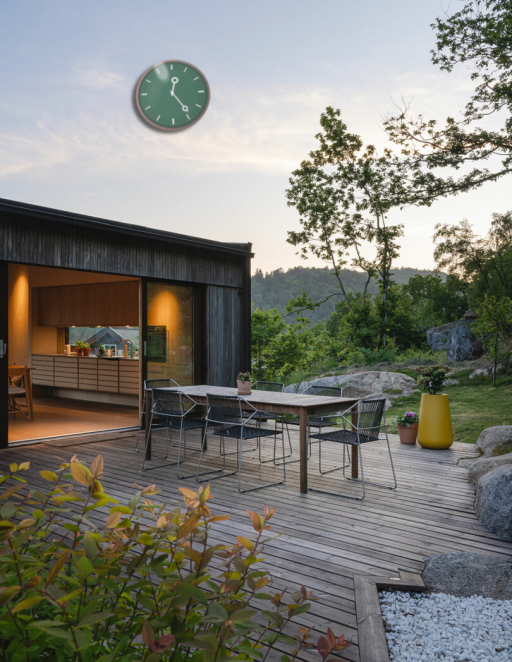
12,24
